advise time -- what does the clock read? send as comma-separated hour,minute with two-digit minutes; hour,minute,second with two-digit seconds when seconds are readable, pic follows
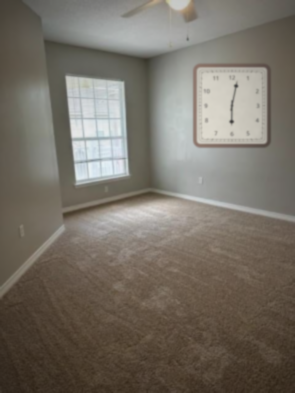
6,02
